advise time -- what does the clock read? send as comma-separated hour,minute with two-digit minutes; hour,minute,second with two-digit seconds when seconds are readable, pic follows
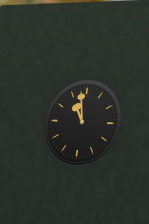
10,58
